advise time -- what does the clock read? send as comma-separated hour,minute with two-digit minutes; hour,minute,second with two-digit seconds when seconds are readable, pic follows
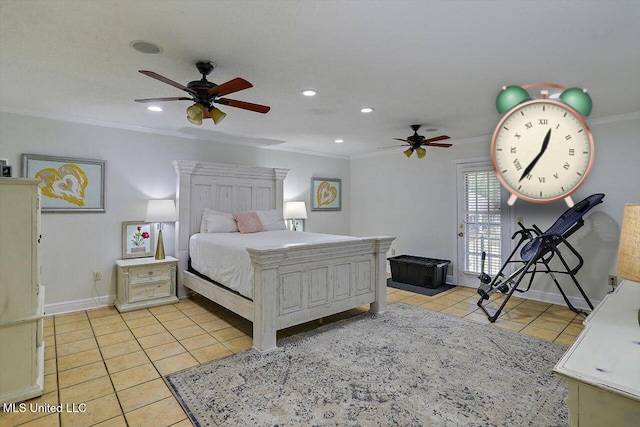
12,36
